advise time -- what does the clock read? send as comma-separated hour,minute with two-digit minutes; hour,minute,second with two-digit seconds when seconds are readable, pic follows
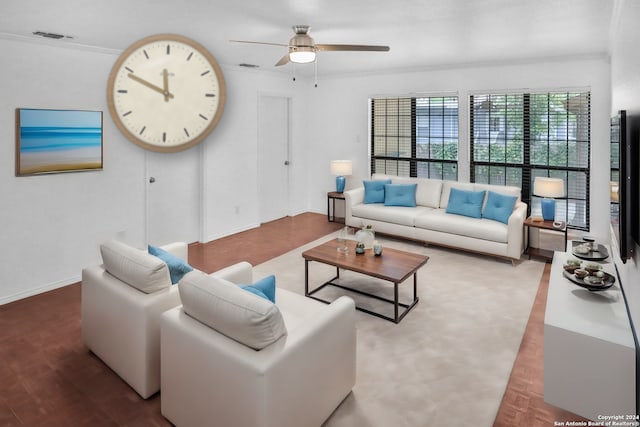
11,49
